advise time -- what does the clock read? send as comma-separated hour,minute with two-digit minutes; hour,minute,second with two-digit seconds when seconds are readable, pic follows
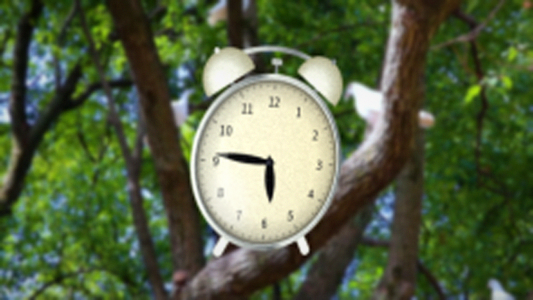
5,46
